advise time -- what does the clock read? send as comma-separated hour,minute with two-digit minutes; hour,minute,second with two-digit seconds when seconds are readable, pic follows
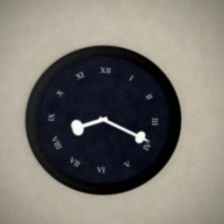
8,19
